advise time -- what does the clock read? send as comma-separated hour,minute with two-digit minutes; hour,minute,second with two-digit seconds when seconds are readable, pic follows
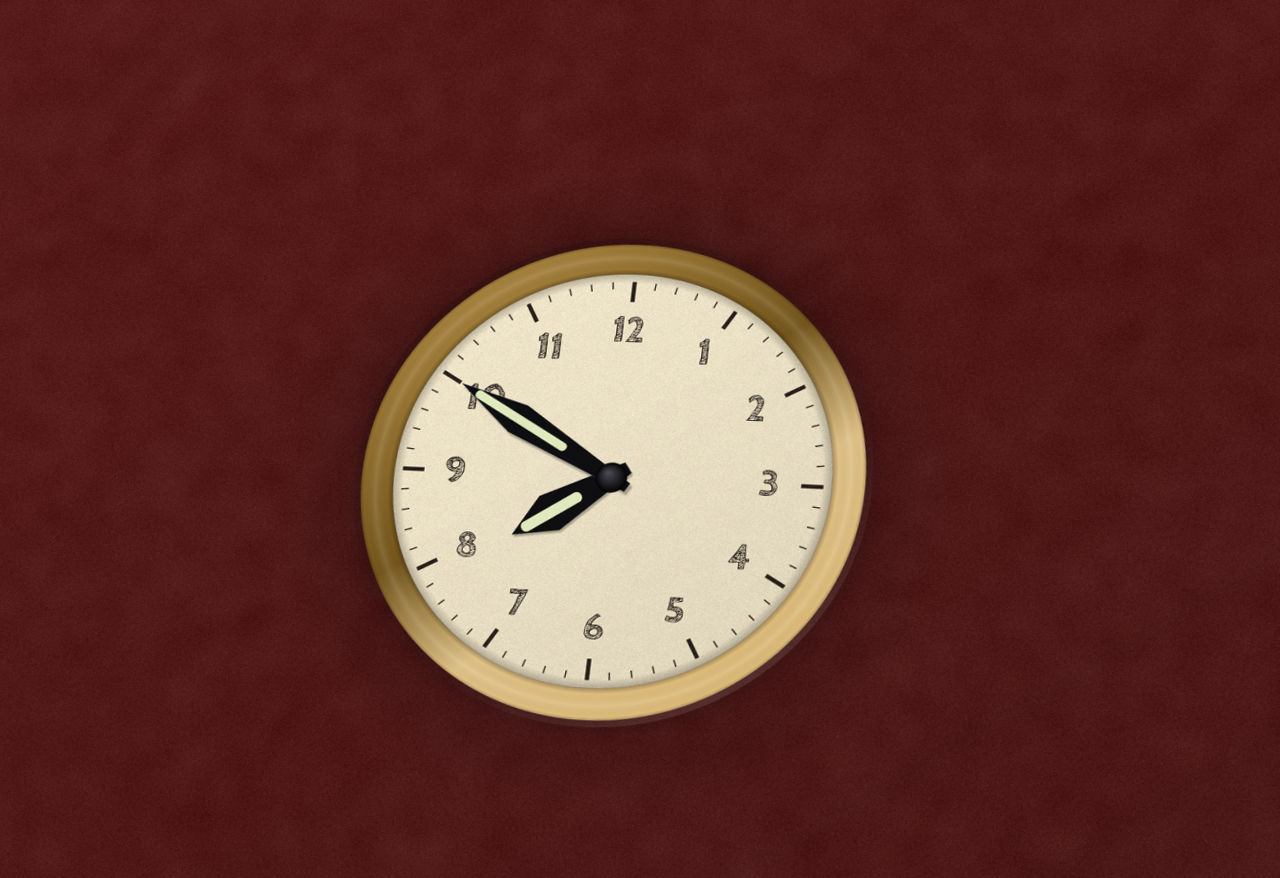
7,50
